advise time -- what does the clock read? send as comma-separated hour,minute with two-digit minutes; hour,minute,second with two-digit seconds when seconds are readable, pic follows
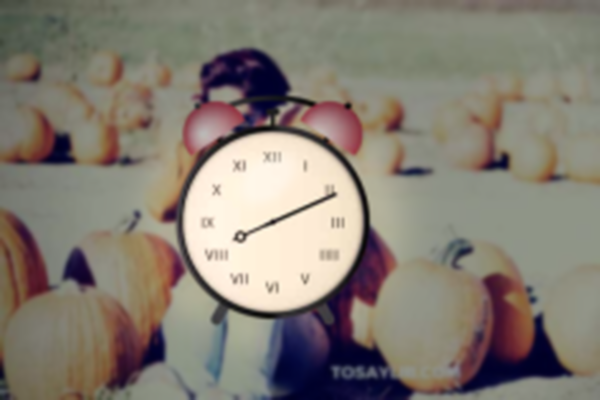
8,11
